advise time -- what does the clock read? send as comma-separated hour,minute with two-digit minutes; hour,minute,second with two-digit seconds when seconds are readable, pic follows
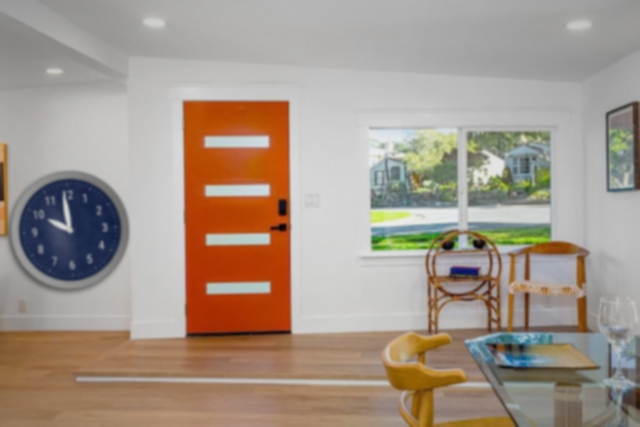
9,59
